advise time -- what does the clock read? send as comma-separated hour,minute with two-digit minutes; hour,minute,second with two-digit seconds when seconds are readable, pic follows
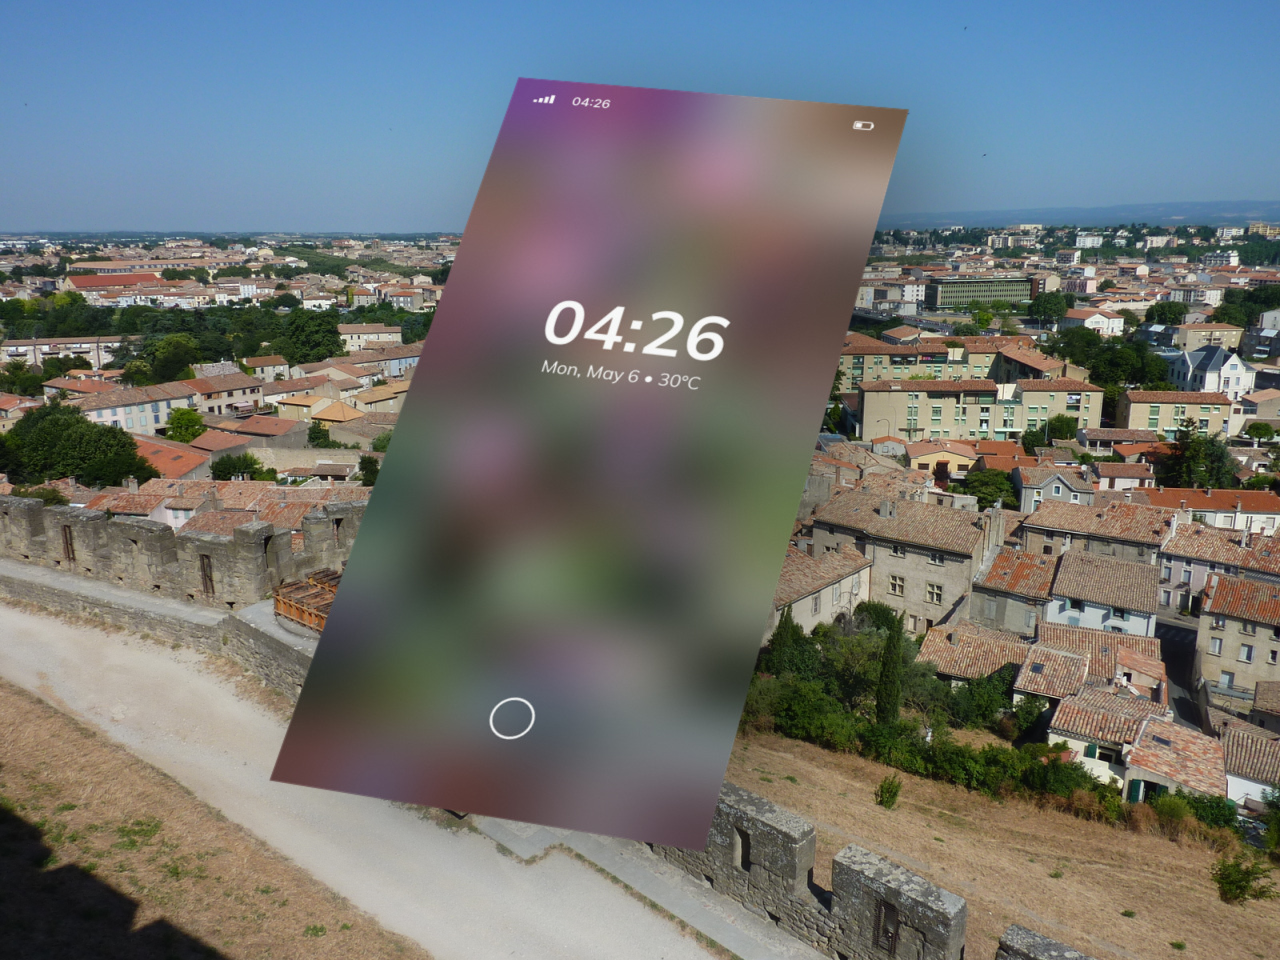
4,26
